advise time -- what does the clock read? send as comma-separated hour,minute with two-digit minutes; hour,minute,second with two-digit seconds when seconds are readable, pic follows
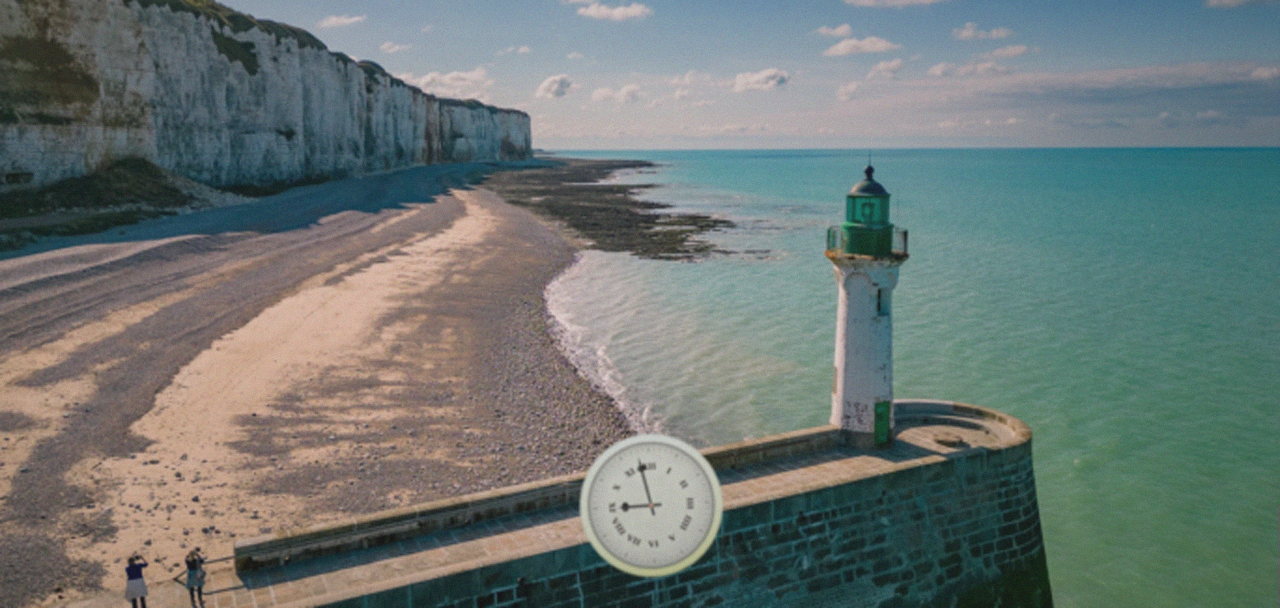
8,58
